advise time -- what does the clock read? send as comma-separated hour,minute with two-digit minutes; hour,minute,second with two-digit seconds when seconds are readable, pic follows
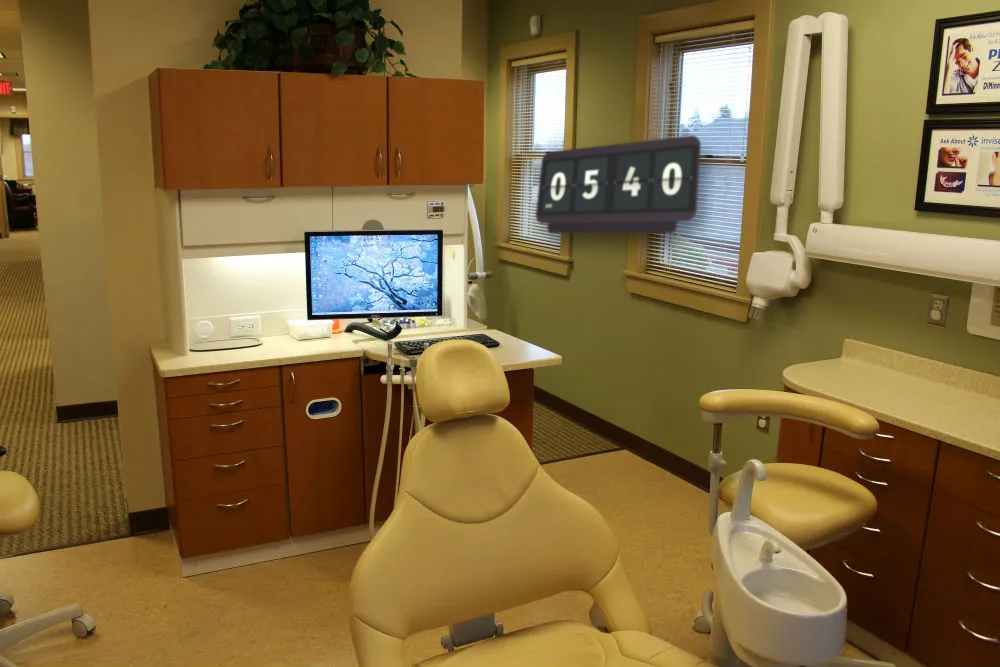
5,40
